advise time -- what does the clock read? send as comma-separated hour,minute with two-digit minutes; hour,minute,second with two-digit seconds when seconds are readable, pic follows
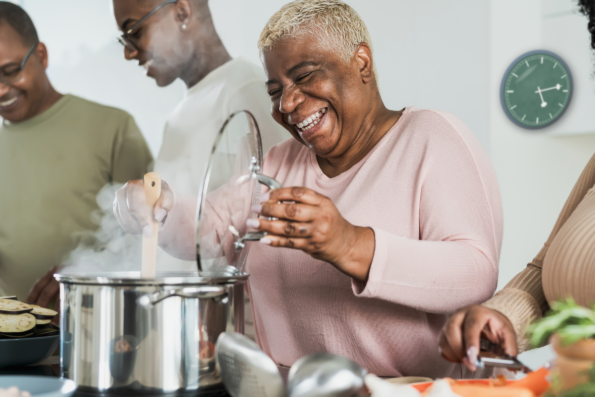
5,13
